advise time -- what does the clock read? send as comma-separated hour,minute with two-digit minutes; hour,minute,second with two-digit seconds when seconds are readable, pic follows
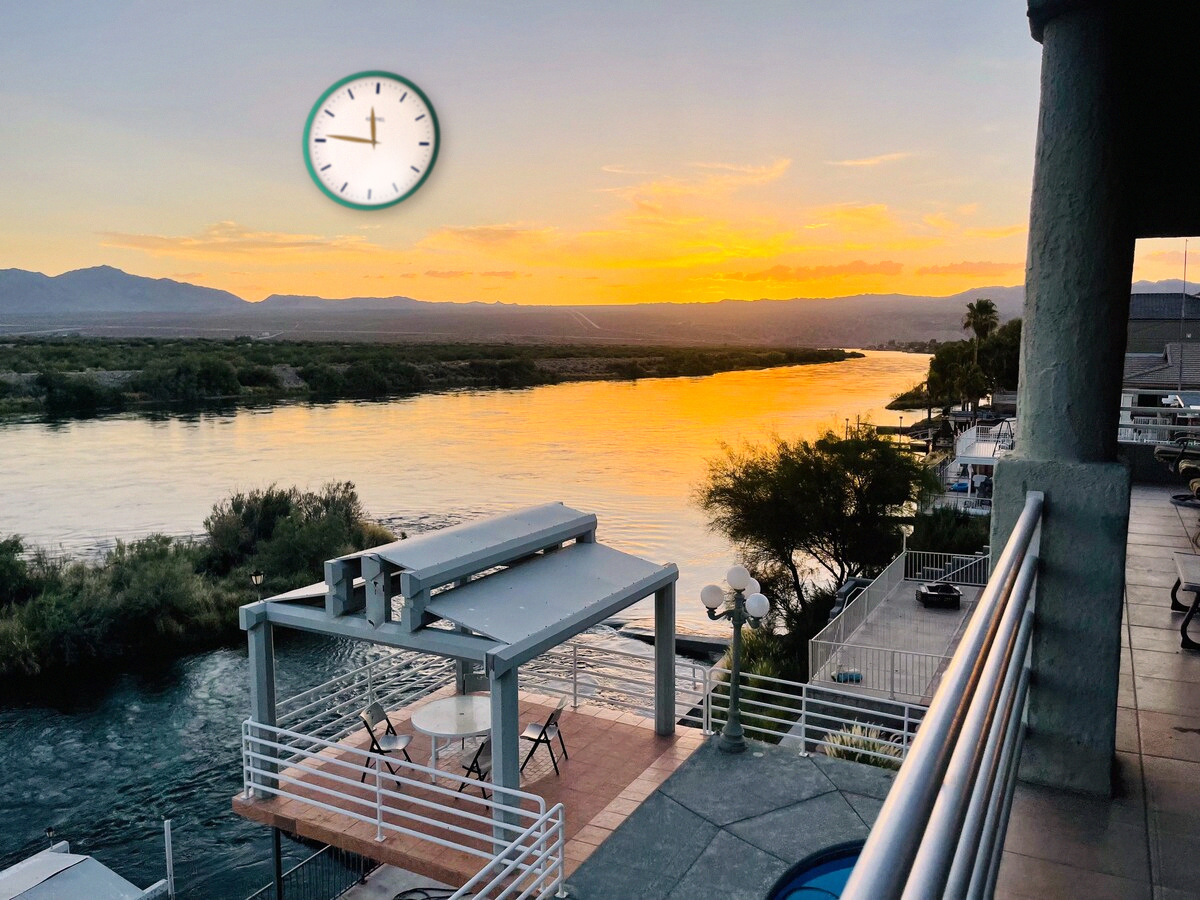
11,46
